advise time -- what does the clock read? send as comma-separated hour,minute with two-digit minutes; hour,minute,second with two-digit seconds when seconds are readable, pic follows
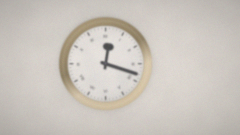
12,18
